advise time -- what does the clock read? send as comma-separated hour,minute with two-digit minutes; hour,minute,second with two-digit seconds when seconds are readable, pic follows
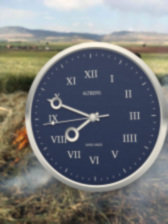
7,48,44
